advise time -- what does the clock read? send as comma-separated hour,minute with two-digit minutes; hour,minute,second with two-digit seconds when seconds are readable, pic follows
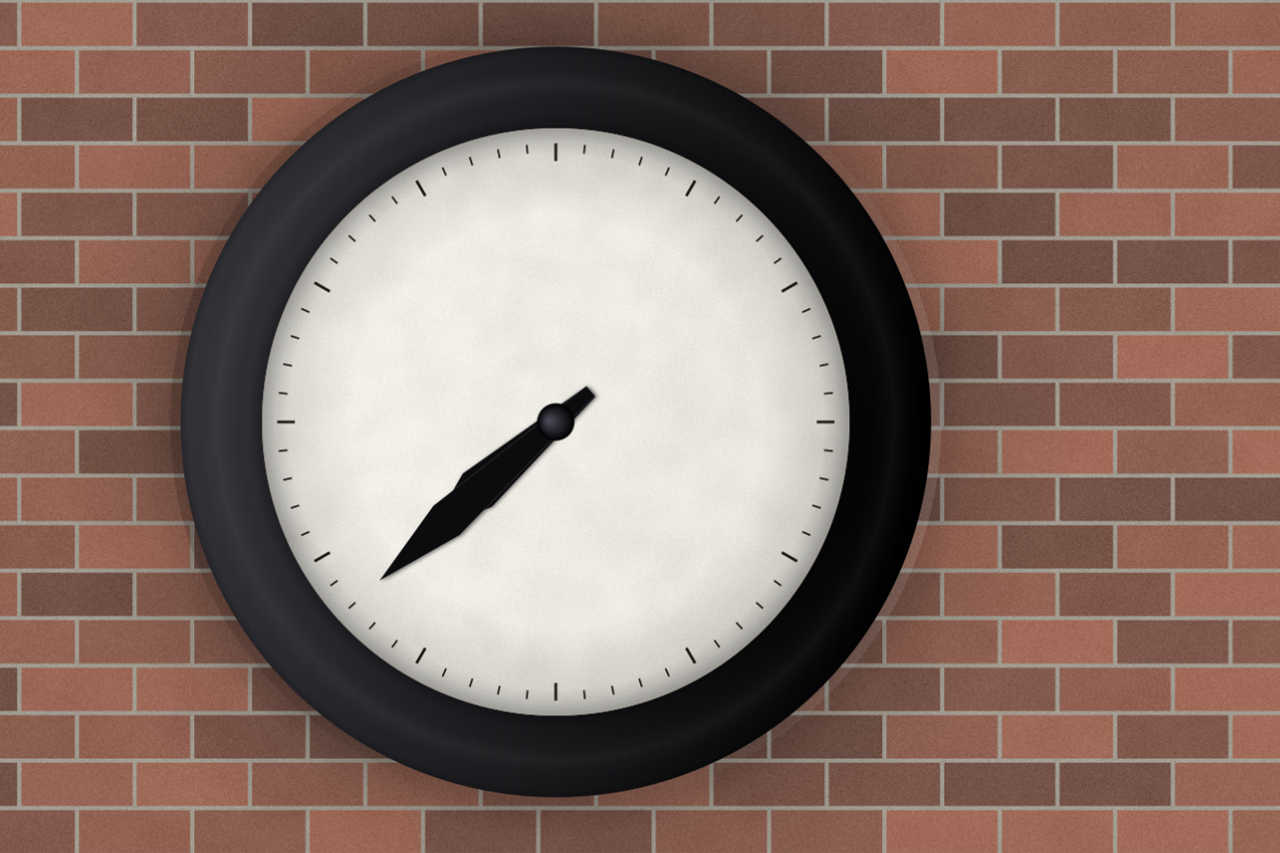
7,38
